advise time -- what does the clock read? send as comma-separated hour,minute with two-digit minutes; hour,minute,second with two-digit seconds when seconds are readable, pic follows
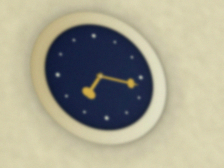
7,17
